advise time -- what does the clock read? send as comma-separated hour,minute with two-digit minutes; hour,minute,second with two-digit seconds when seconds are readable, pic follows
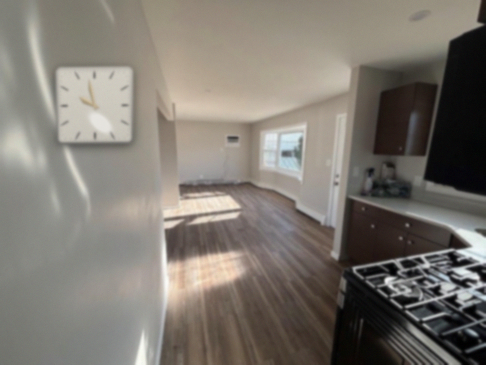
9,58
